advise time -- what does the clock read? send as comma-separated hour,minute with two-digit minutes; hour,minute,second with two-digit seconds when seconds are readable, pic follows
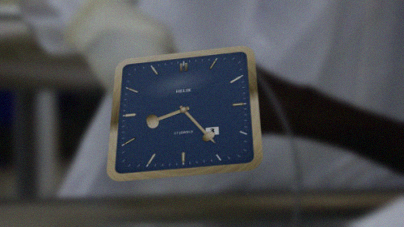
8,24
